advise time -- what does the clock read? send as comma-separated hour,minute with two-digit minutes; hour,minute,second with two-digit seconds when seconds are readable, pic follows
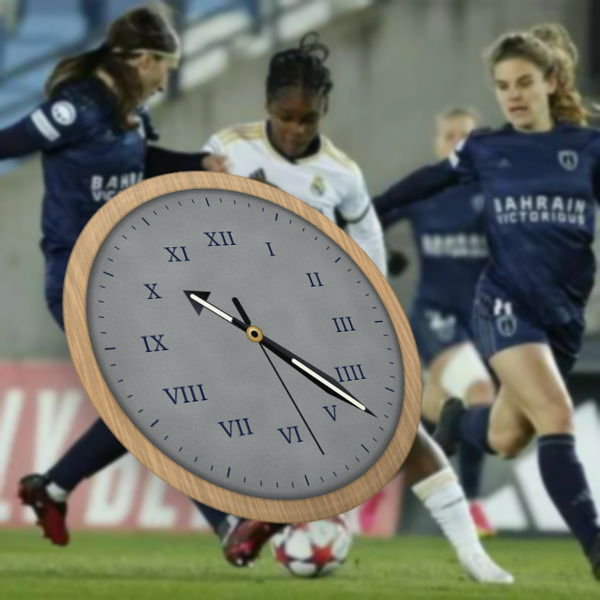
10,22,28
